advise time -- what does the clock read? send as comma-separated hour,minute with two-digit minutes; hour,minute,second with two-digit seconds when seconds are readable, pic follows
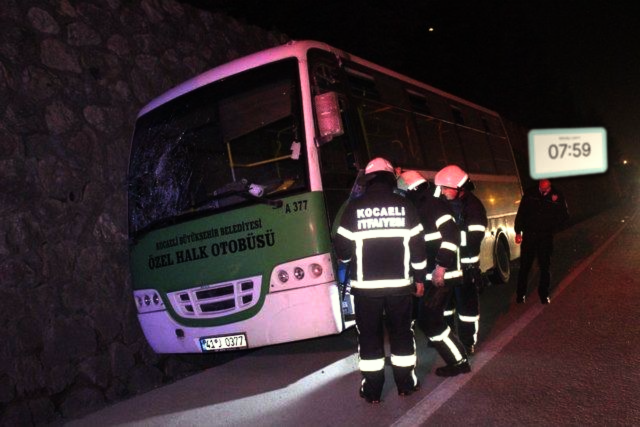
7,59
